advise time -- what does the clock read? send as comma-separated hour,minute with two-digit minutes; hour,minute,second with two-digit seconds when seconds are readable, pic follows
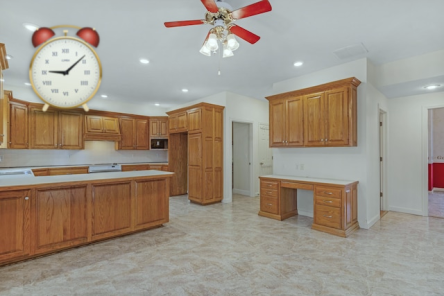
9,08
